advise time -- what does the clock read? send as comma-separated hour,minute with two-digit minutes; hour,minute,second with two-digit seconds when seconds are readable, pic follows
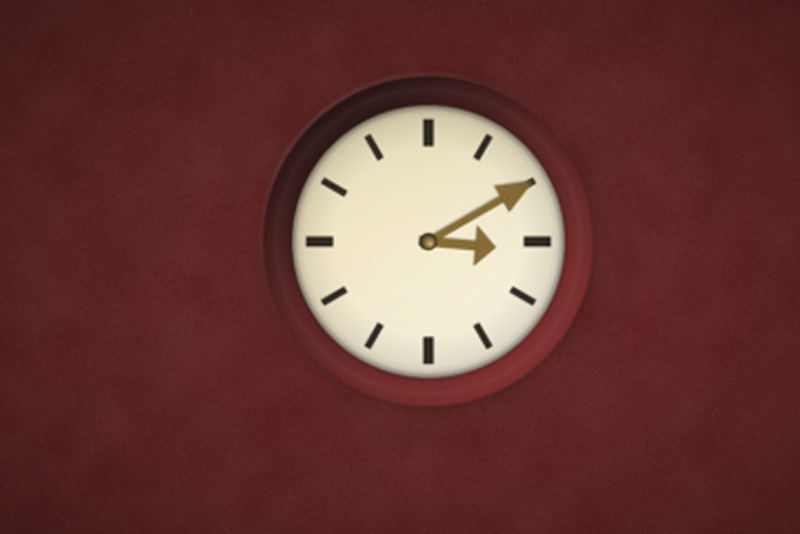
3,10
